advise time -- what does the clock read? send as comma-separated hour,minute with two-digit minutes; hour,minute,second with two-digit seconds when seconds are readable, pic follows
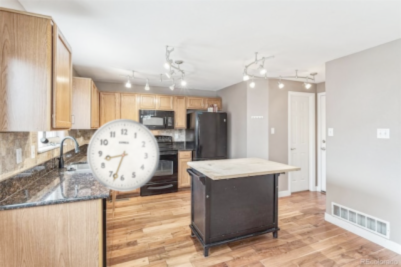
8,33
